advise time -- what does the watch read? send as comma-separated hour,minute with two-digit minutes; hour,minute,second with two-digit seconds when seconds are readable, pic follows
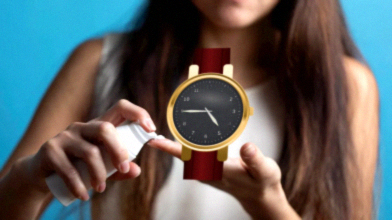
4,45
